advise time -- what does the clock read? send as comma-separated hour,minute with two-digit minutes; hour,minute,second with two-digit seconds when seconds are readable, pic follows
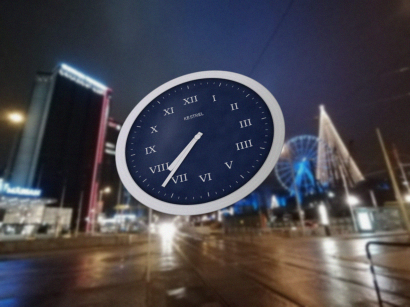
7,37
